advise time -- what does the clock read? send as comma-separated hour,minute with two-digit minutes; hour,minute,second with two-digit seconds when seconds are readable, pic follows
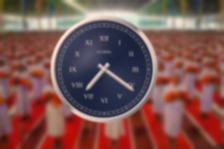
7,21
